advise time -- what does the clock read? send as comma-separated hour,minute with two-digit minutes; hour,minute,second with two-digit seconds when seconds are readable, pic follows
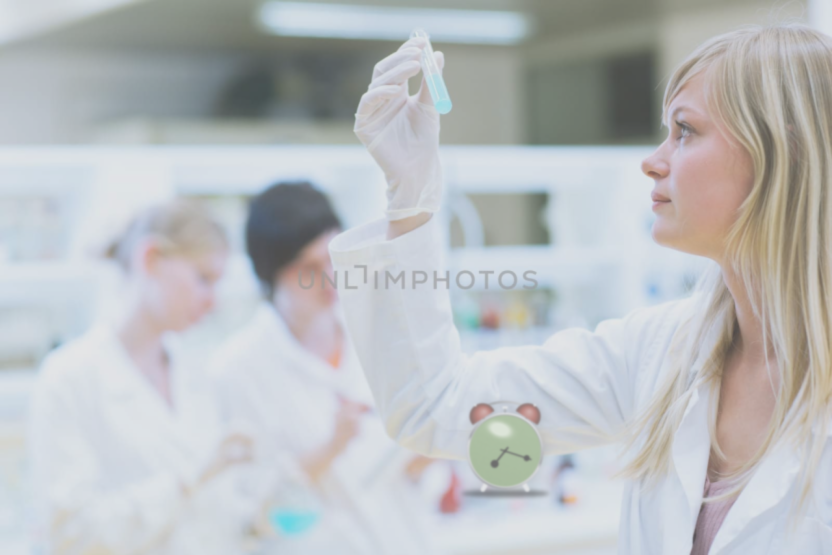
7,18
